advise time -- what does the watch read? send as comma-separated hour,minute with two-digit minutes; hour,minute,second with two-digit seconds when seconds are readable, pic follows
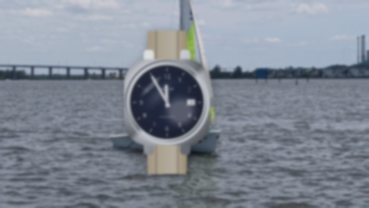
11,55
